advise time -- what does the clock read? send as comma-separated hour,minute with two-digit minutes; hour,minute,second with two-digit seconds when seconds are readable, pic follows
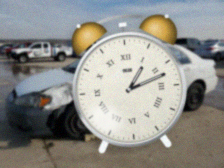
1,12
